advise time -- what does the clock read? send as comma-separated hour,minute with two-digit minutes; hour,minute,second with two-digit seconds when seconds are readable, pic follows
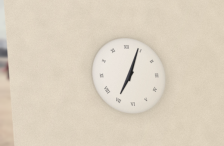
7,04
